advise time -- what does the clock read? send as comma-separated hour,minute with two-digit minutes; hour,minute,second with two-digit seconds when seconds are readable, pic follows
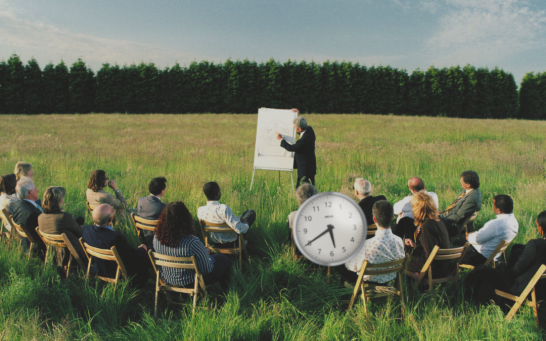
5,40
